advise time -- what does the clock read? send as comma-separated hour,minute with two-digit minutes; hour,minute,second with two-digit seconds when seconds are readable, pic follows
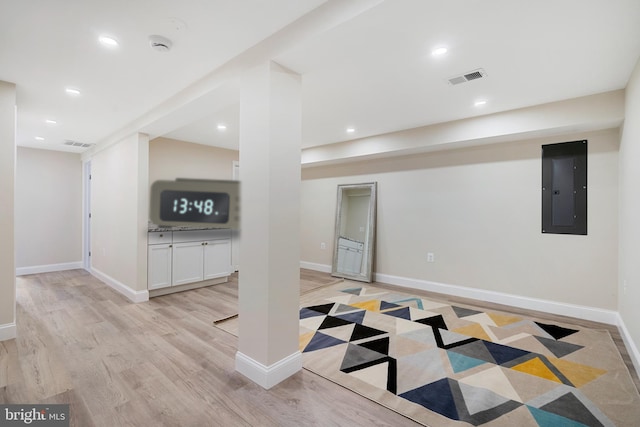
13,48
